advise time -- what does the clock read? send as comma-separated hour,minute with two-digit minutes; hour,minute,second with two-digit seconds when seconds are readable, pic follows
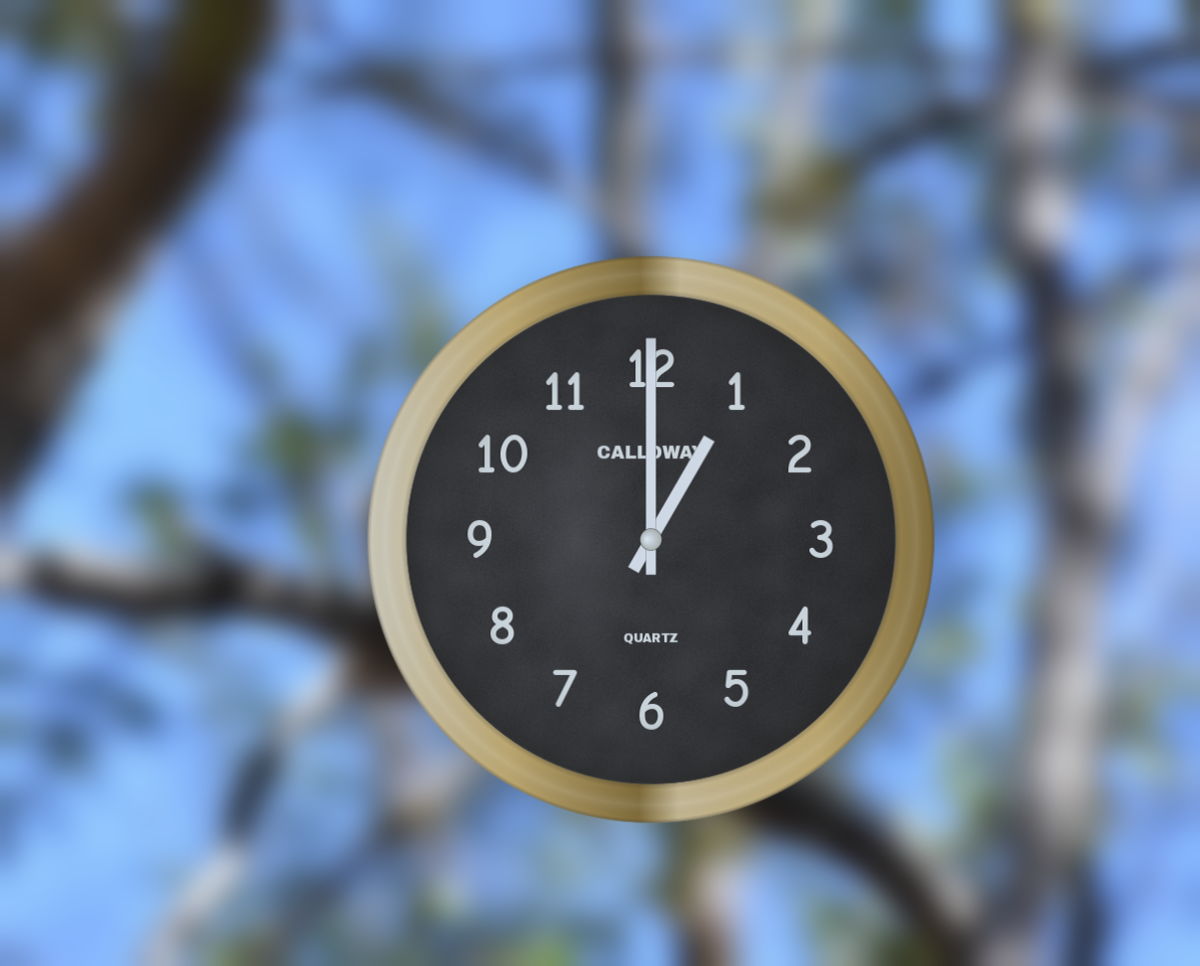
1,00
